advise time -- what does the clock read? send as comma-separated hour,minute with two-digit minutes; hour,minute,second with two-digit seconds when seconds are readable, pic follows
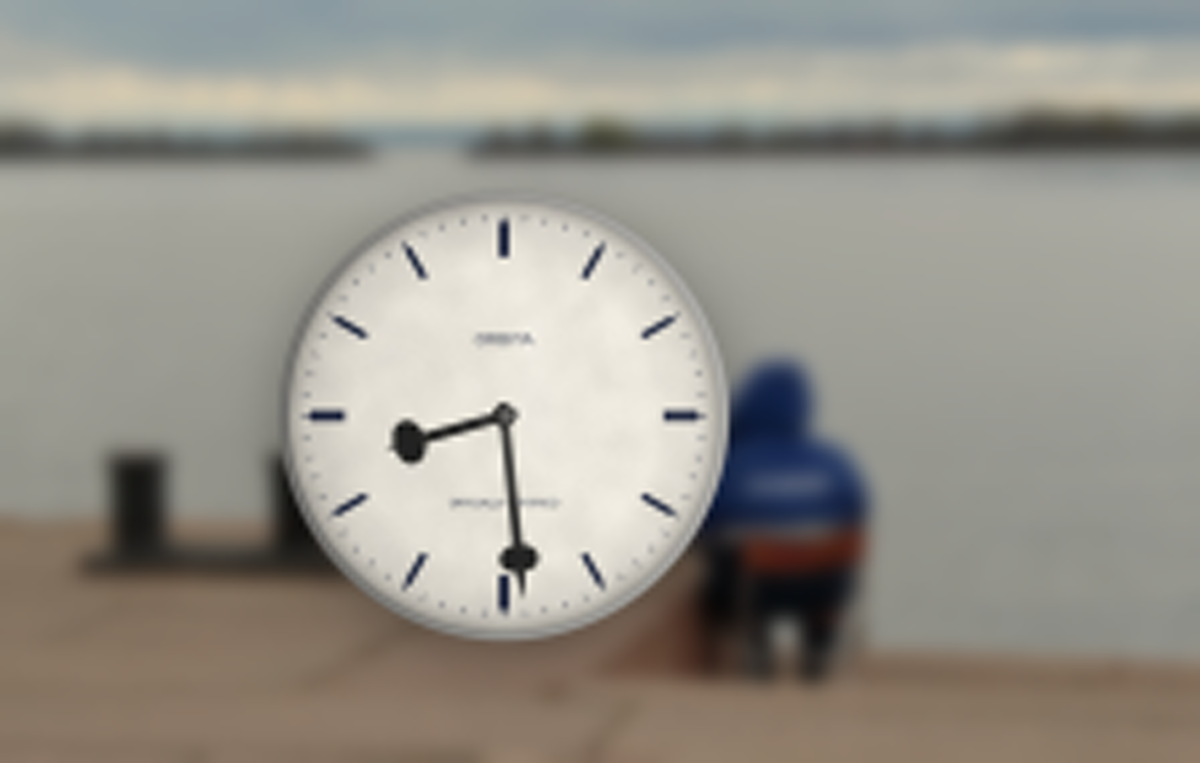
8,29
